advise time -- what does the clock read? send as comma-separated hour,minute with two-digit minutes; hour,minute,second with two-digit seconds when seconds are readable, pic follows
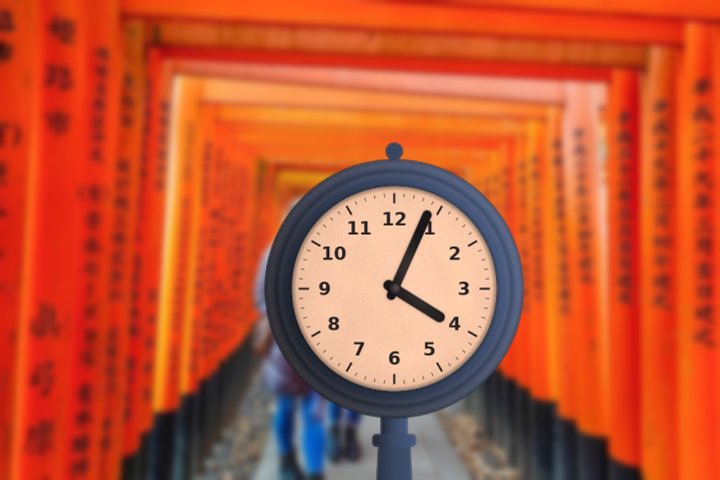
4,04
